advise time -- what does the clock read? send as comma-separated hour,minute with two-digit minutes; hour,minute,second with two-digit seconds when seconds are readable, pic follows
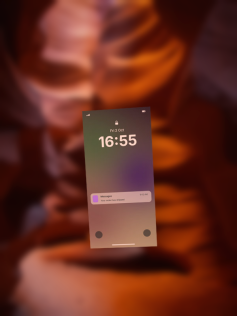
16,55
